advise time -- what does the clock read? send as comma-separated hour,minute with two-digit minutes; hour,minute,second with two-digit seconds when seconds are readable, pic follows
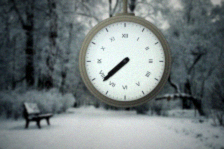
7,38
